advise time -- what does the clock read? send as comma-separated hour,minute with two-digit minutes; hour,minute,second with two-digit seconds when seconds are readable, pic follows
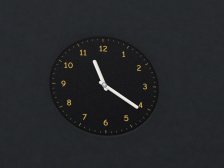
11,21
